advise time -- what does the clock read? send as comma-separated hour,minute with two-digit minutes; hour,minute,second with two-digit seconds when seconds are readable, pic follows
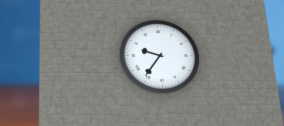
9,36
